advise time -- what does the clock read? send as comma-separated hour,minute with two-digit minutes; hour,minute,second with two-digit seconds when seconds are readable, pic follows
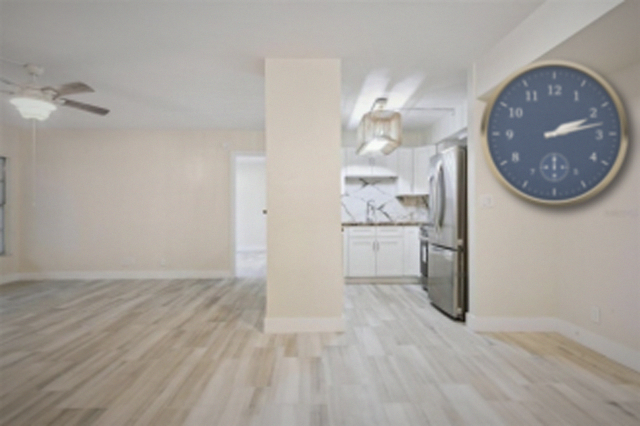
2,13
